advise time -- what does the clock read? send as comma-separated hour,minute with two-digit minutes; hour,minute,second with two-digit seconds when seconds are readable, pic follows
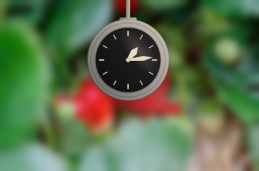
1,14
